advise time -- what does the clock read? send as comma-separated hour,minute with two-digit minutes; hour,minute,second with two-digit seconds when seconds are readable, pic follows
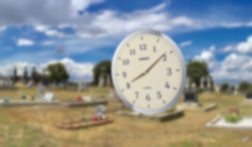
8,09
